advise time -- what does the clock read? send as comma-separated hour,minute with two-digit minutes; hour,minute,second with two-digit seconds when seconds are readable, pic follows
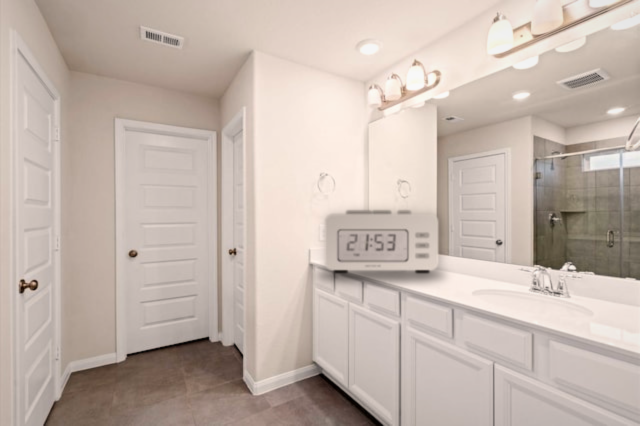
21,53
